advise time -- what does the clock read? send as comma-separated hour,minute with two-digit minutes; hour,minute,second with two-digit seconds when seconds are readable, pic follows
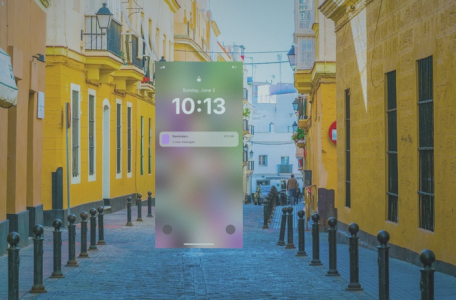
10,13
